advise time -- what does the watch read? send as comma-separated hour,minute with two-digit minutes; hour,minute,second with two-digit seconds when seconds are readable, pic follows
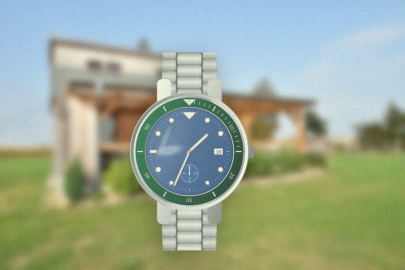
1,34
